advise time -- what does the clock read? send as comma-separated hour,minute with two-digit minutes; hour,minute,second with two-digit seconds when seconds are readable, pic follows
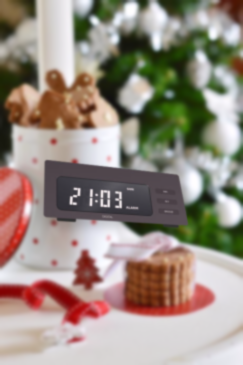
21,03
